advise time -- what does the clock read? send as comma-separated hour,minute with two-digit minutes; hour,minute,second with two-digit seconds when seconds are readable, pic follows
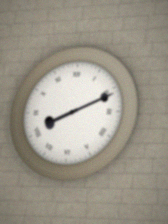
8,11
